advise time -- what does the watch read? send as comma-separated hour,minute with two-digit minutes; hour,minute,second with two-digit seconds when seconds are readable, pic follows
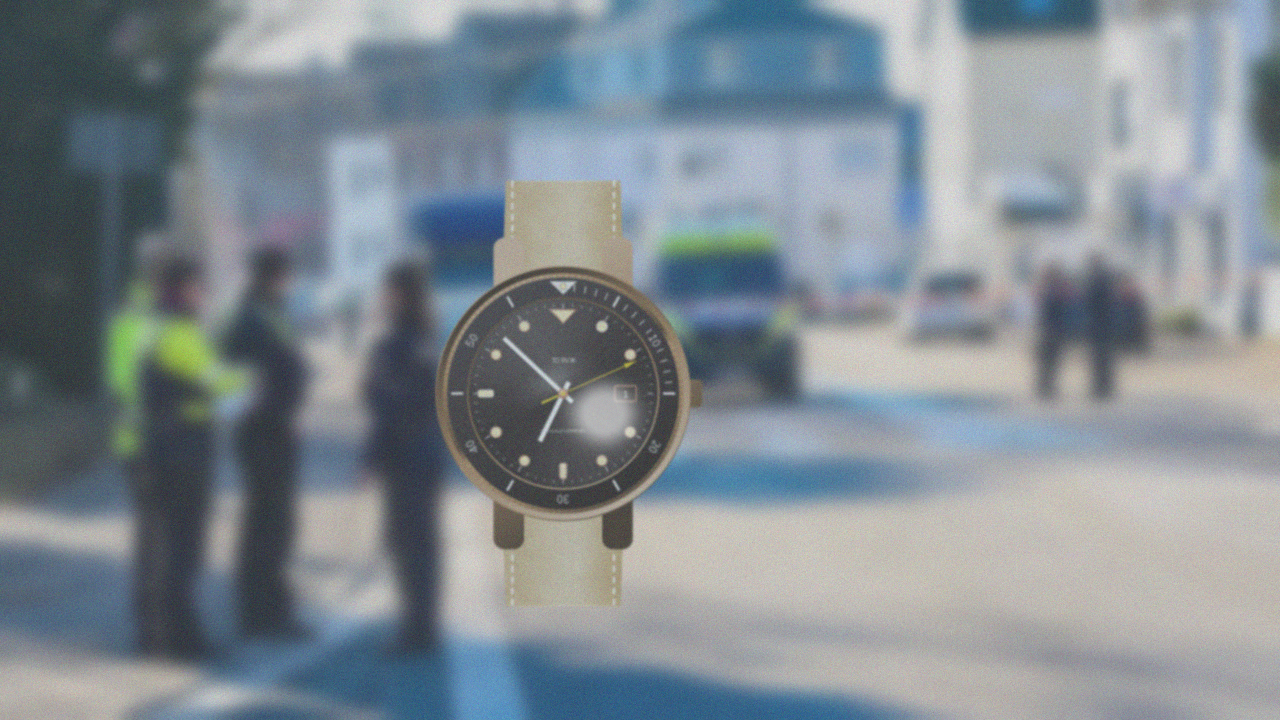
6,52,11
